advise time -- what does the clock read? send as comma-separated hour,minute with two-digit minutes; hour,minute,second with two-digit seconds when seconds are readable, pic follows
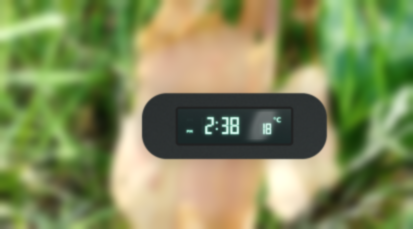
2,38
